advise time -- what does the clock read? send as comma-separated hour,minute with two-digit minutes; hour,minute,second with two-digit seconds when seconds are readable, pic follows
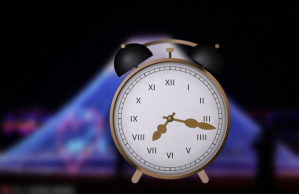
7,17
